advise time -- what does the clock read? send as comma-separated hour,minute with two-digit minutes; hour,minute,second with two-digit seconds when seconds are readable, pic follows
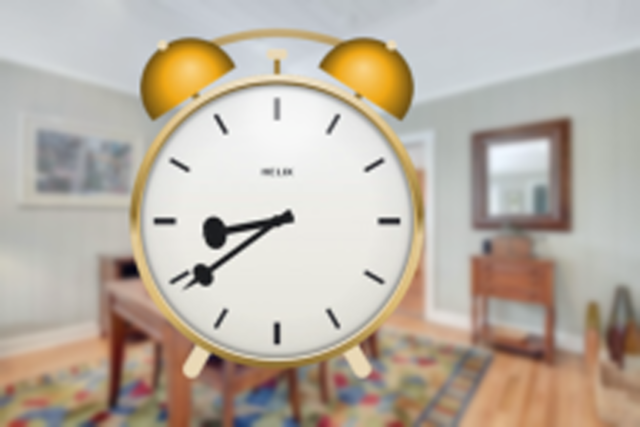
8,39
